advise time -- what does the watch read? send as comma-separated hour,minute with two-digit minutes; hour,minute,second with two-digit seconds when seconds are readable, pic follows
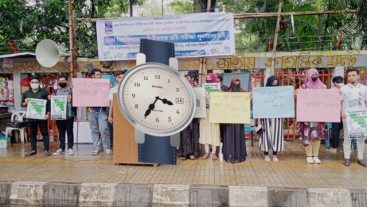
3,35
